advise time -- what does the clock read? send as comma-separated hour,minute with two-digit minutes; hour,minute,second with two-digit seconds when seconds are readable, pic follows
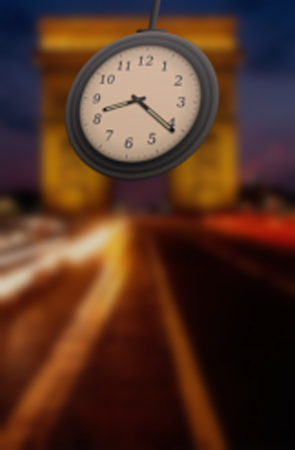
8,21
